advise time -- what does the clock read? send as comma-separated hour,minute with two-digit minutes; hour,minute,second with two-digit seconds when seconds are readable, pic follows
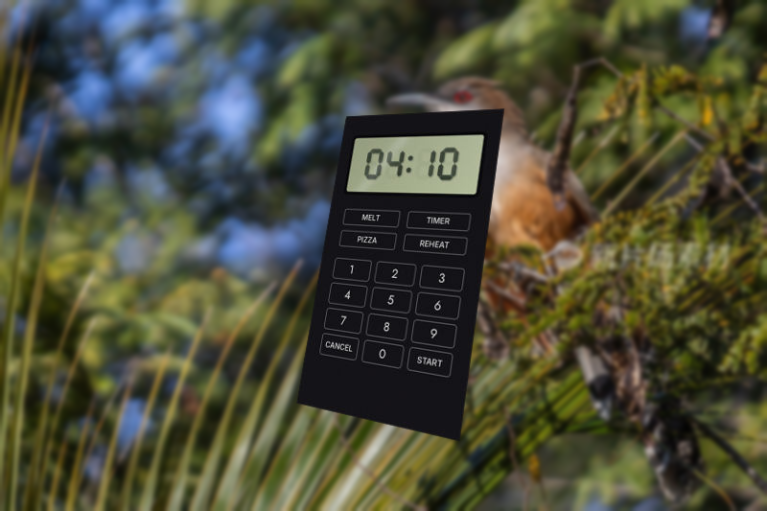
4,10
